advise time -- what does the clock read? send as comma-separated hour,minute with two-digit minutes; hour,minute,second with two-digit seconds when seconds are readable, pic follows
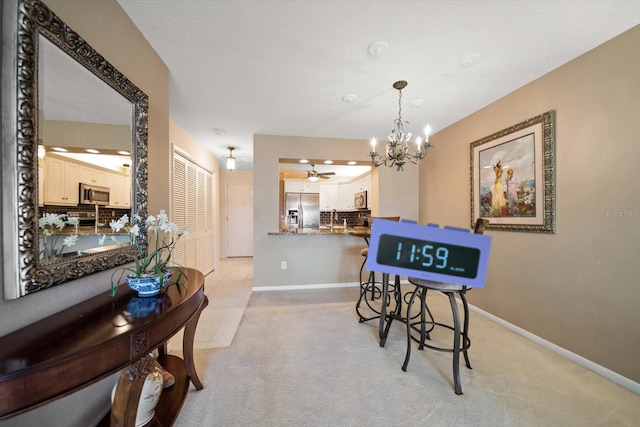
11,59
